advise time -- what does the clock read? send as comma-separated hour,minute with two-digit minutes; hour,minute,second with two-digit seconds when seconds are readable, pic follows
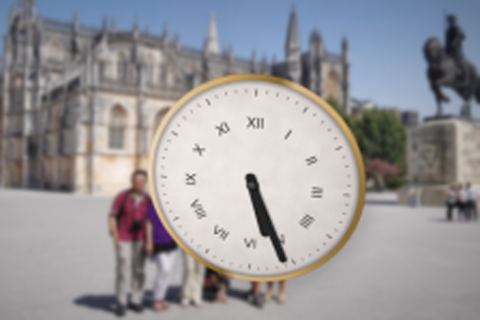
5,26
